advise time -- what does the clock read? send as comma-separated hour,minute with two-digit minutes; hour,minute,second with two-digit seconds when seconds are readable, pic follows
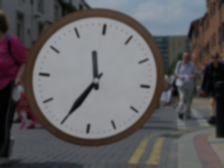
11,35
